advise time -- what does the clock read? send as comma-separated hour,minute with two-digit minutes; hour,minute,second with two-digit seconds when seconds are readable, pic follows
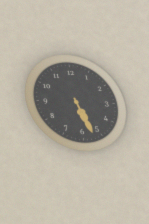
5,27
